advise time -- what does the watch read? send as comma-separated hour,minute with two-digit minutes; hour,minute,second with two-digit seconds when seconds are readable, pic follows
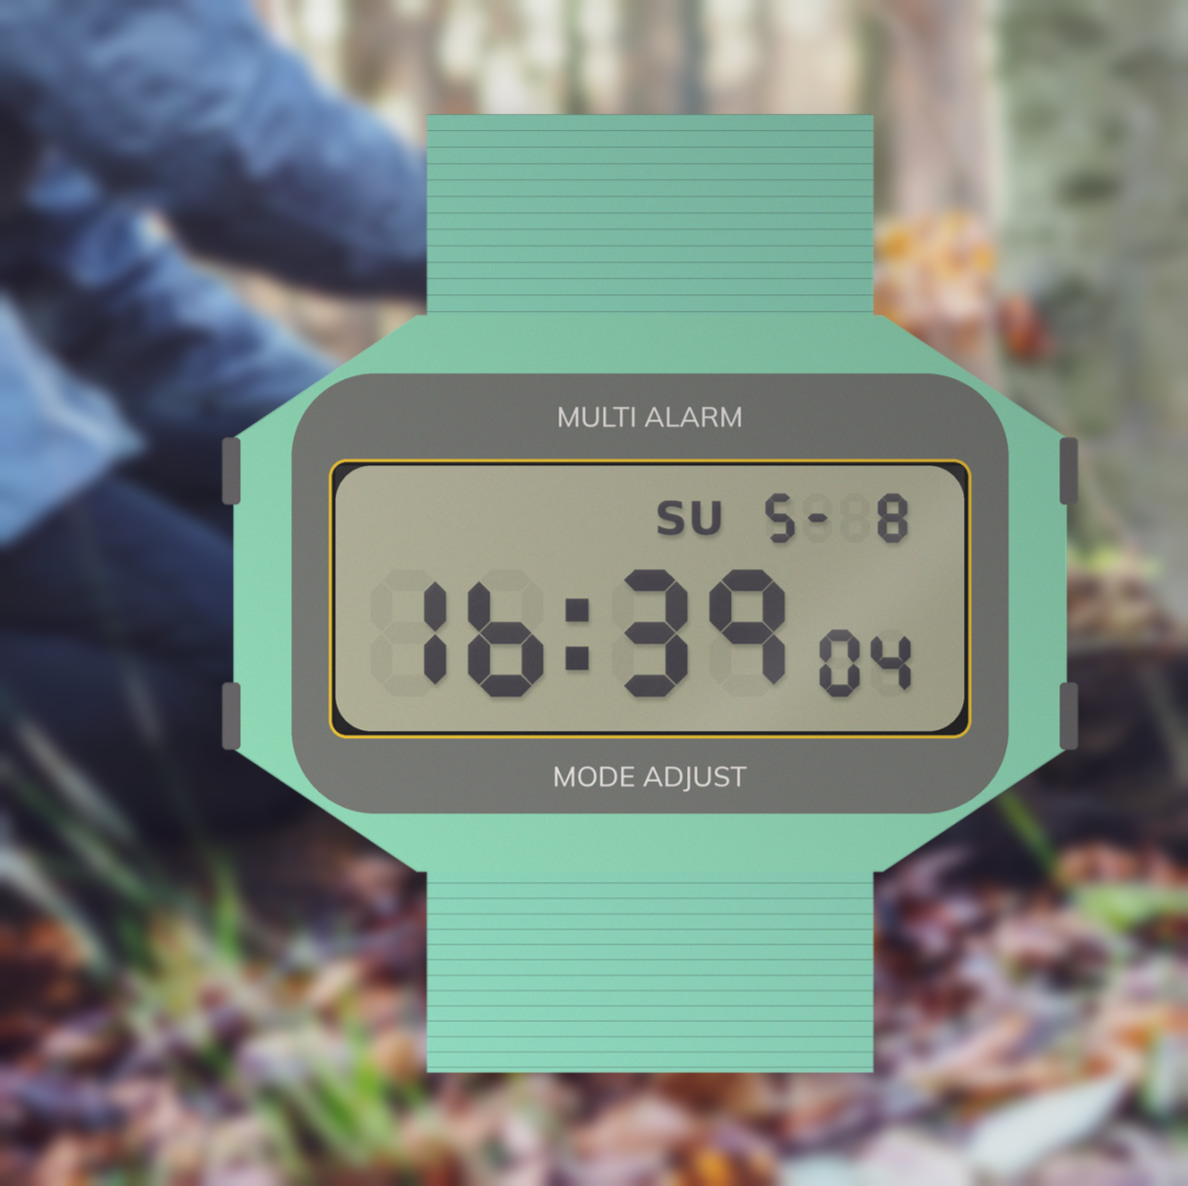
16,39,04
